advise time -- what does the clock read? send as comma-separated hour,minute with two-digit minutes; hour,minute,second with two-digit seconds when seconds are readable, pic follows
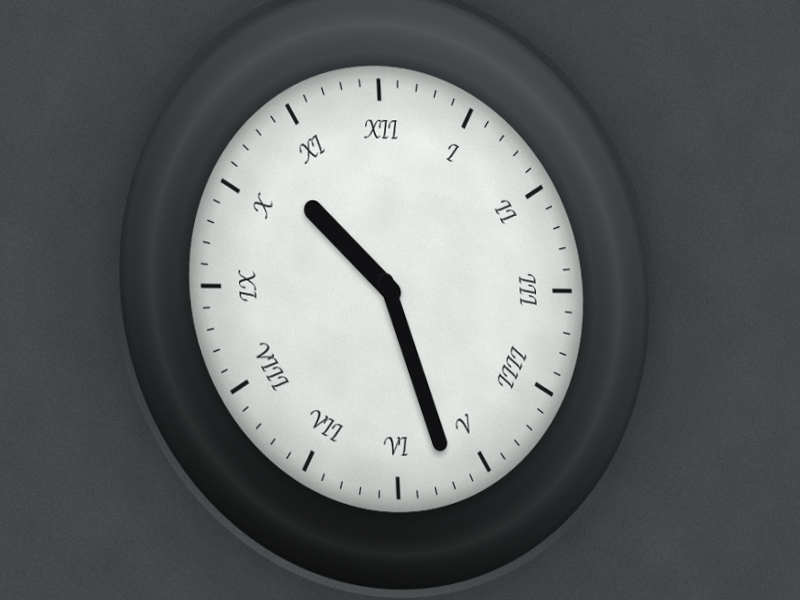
10,27
